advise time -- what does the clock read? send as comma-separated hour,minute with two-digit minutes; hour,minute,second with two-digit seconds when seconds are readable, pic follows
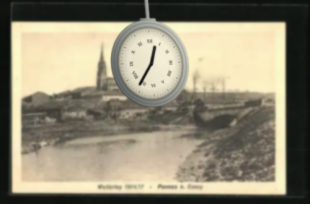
12,36
